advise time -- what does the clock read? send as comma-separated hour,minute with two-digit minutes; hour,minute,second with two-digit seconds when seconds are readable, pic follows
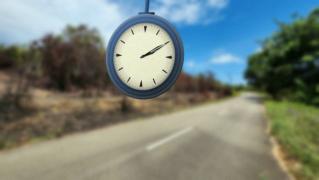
2,10
